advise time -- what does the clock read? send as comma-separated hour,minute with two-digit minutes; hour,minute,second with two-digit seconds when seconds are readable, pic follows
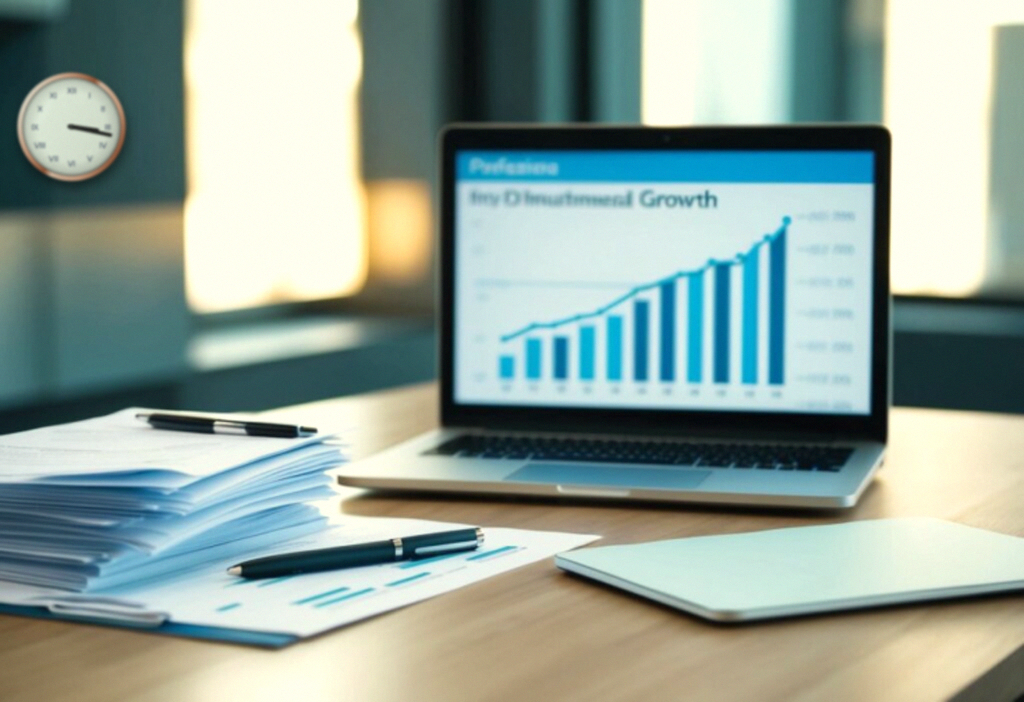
3,17
